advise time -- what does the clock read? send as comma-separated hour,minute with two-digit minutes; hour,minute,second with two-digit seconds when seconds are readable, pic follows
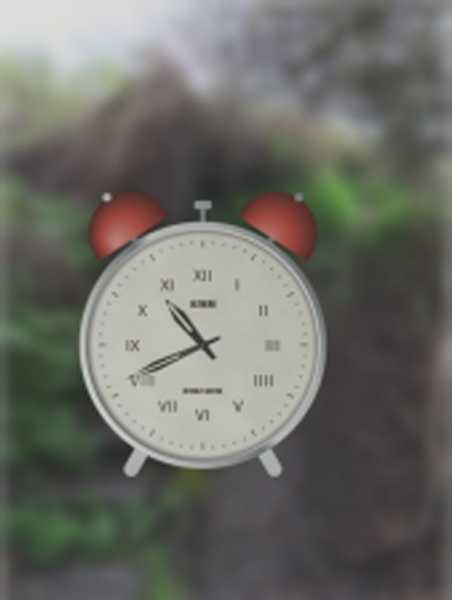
10,41
